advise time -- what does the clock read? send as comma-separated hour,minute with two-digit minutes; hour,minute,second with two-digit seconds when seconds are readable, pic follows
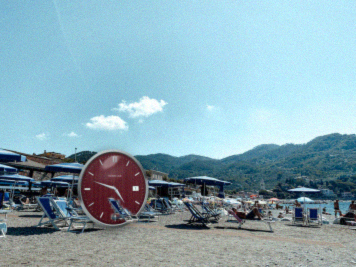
4,48
